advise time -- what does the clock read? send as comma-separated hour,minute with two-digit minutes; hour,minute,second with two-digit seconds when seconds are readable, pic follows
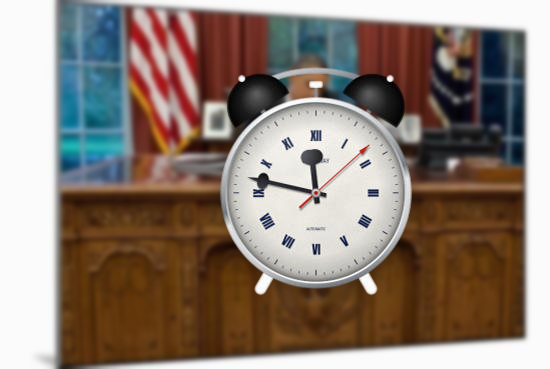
11,47,08
